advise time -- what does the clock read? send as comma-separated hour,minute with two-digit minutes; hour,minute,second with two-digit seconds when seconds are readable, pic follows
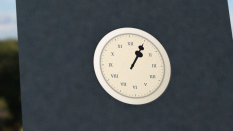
1,05
